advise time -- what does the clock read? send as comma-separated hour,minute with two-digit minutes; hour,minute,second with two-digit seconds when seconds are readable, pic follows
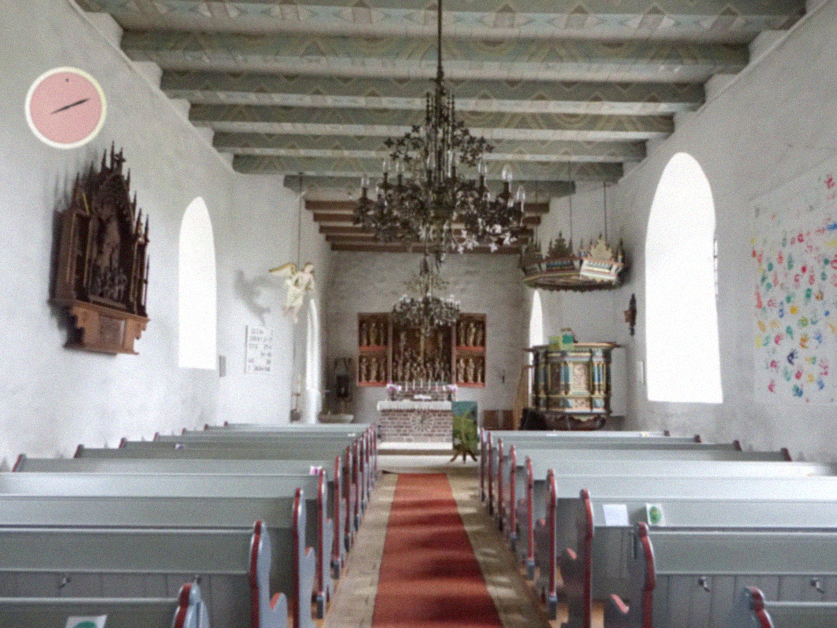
8,11
